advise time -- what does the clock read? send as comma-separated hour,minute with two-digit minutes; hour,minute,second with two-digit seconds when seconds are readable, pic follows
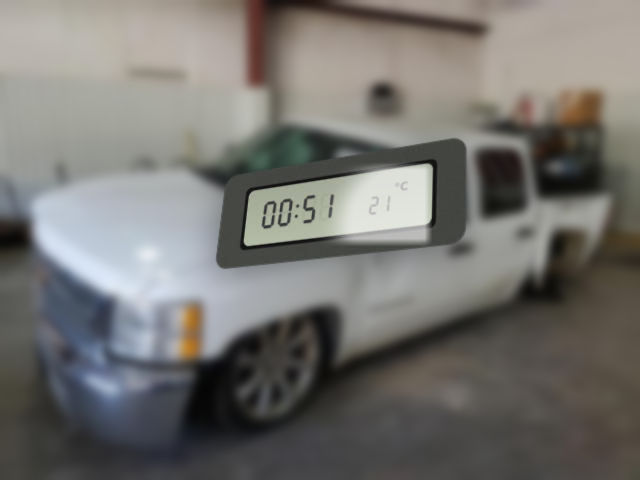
0,51
